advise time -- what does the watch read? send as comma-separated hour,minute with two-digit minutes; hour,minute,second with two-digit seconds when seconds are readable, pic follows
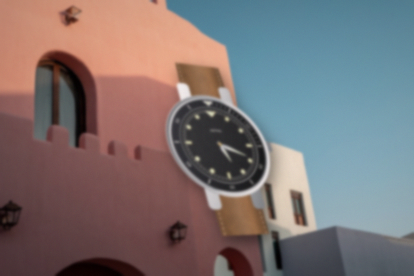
5,19
